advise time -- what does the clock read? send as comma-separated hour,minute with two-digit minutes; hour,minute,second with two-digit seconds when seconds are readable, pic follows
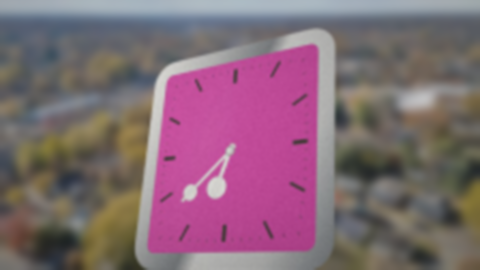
6,38
